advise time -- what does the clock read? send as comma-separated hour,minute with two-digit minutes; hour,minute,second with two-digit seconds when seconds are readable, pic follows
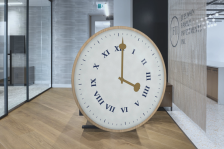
4,01
